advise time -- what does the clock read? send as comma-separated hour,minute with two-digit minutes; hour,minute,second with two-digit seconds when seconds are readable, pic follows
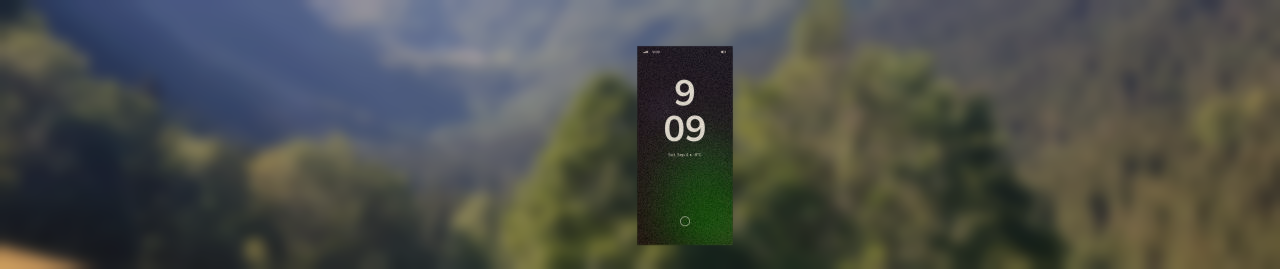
9,09
